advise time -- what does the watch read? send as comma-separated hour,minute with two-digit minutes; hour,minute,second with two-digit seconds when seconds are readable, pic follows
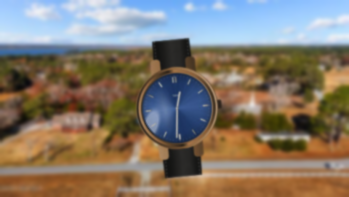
12,31
